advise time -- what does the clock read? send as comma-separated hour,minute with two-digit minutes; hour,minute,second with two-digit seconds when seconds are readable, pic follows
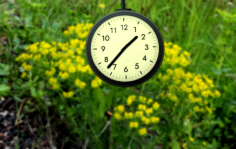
1,37
